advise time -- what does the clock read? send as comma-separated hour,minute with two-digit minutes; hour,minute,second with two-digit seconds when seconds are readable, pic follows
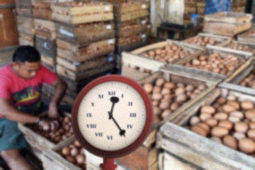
12,24
